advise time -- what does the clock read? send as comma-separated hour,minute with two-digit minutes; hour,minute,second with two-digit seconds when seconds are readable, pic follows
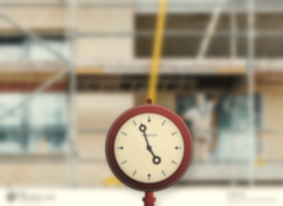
4,57
